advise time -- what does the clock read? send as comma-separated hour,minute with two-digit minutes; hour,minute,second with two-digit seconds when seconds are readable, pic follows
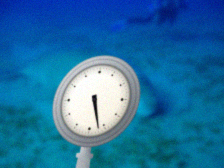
5,27
